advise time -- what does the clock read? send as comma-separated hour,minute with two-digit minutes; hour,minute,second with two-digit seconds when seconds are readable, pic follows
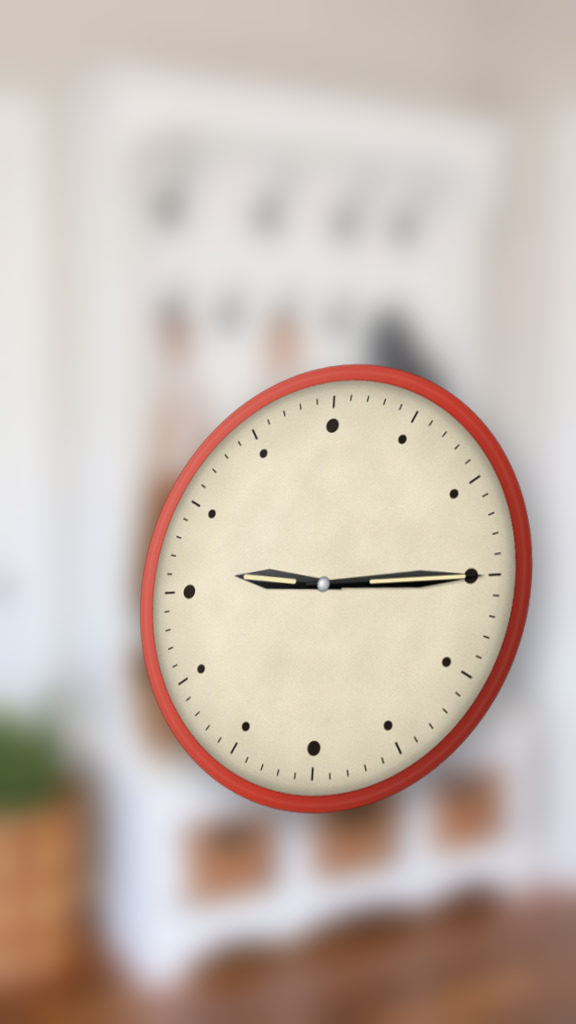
9,15
